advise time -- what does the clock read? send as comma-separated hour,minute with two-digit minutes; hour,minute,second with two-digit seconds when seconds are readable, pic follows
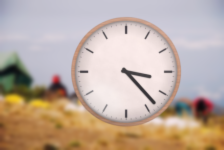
3,23
